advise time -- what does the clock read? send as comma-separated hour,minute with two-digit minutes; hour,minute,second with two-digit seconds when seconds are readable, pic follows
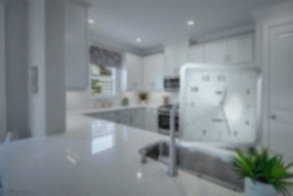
12,27
